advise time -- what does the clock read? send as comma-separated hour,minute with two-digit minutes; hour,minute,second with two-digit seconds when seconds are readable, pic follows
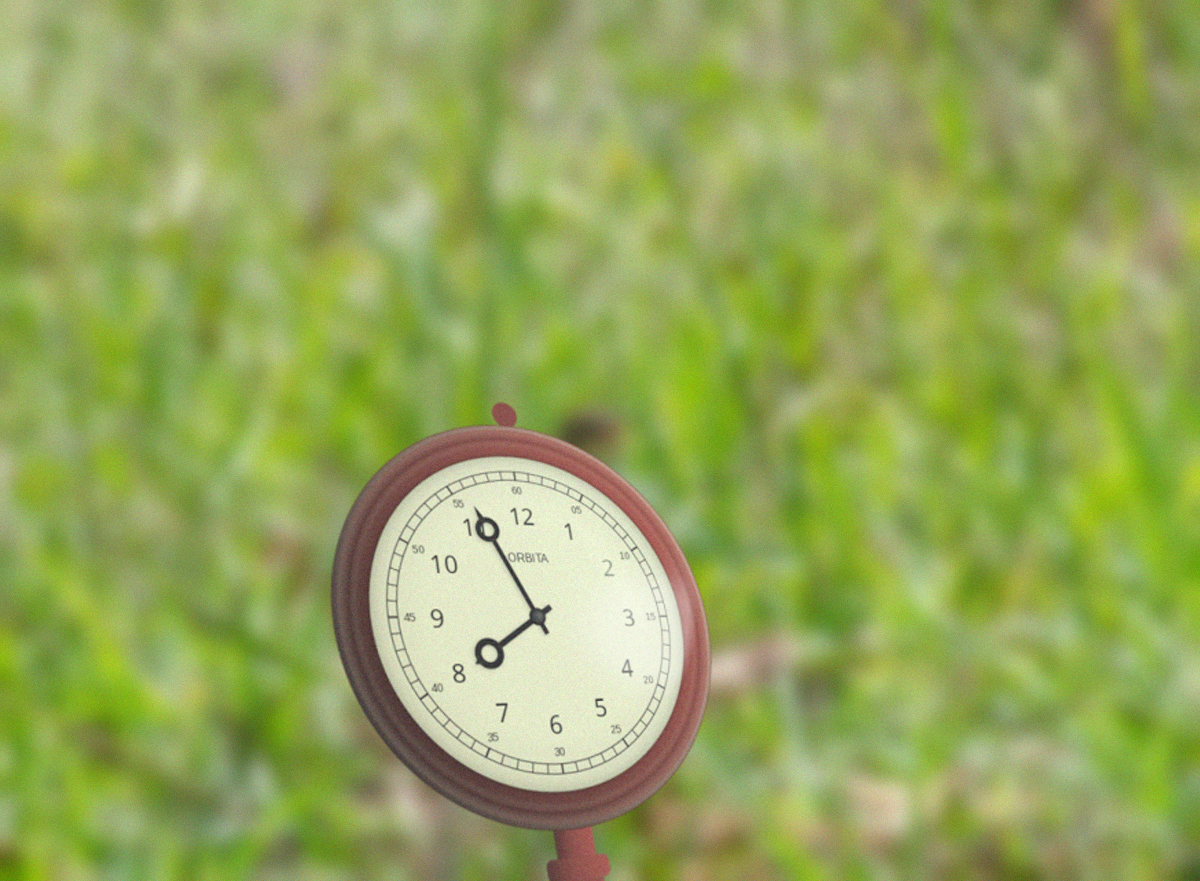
7,56
